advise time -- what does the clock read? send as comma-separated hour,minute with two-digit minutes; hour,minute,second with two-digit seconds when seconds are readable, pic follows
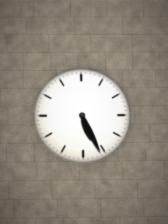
5,26
